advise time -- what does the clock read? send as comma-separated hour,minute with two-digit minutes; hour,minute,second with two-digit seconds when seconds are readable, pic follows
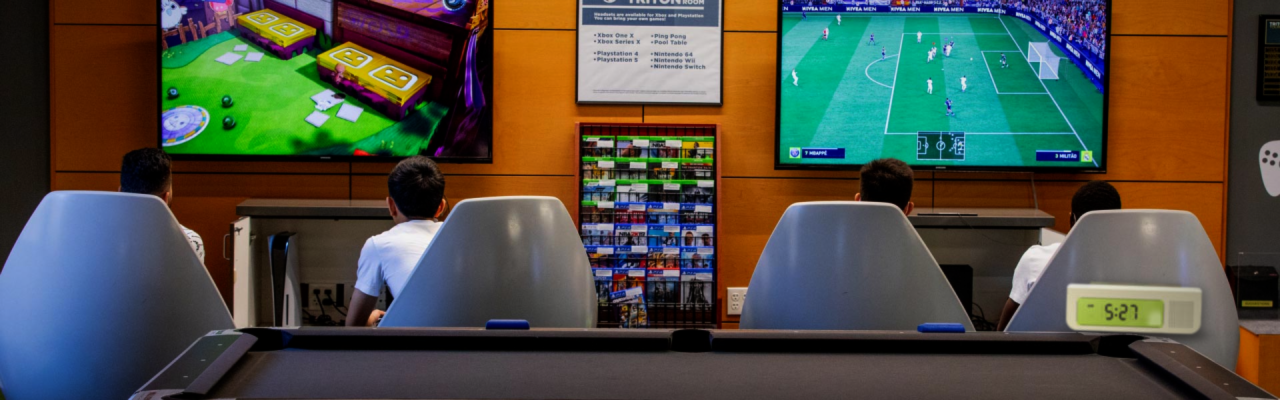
5,27
